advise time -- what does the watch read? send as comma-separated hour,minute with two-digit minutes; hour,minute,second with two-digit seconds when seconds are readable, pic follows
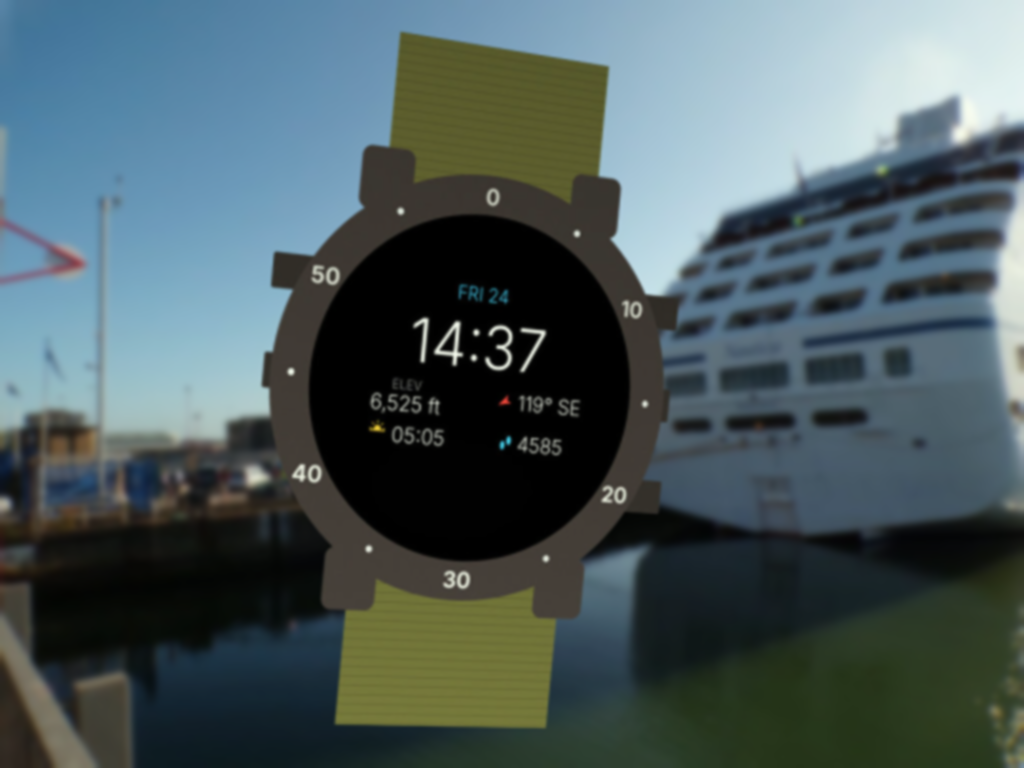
14,37
